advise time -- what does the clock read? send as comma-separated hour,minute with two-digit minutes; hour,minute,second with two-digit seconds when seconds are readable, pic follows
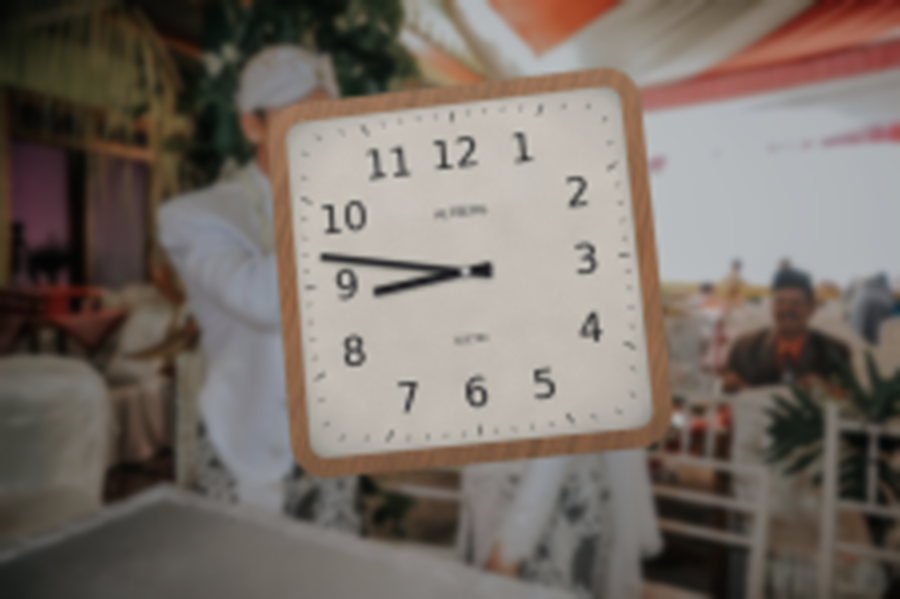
8,47
